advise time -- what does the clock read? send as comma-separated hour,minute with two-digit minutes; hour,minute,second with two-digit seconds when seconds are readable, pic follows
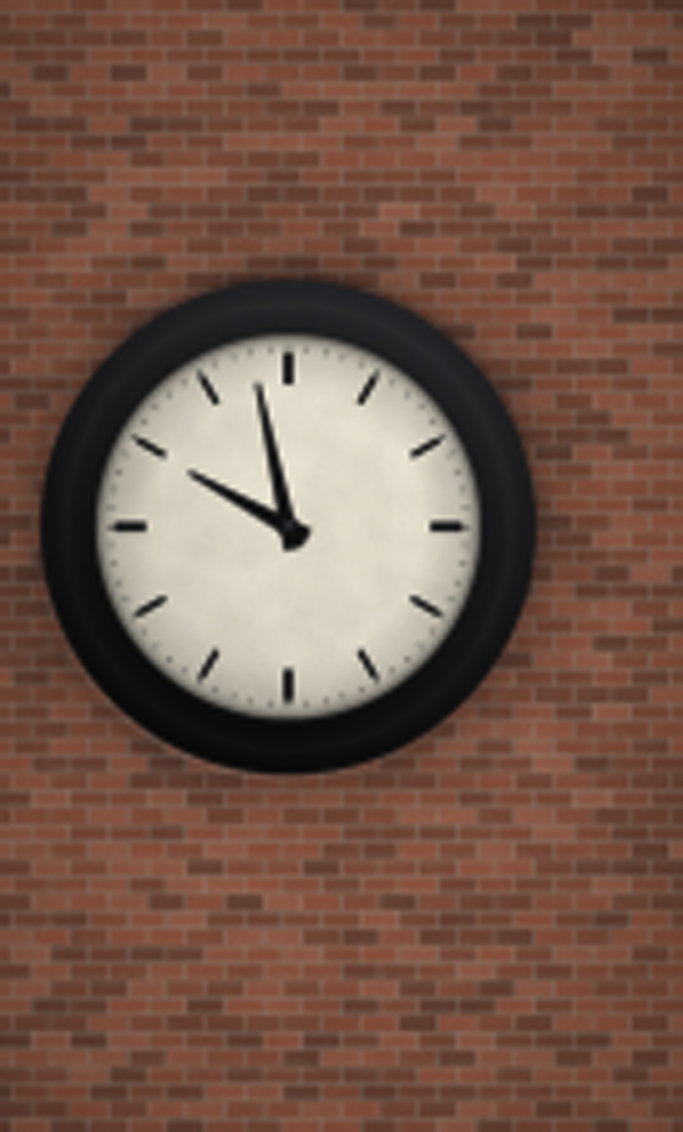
9,58
